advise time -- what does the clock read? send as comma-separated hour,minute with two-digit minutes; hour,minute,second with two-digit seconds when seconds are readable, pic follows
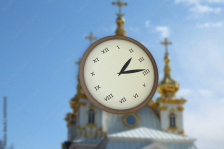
2,19
